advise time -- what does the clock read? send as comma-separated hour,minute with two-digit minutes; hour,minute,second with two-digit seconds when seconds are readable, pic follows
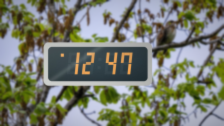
12,47
